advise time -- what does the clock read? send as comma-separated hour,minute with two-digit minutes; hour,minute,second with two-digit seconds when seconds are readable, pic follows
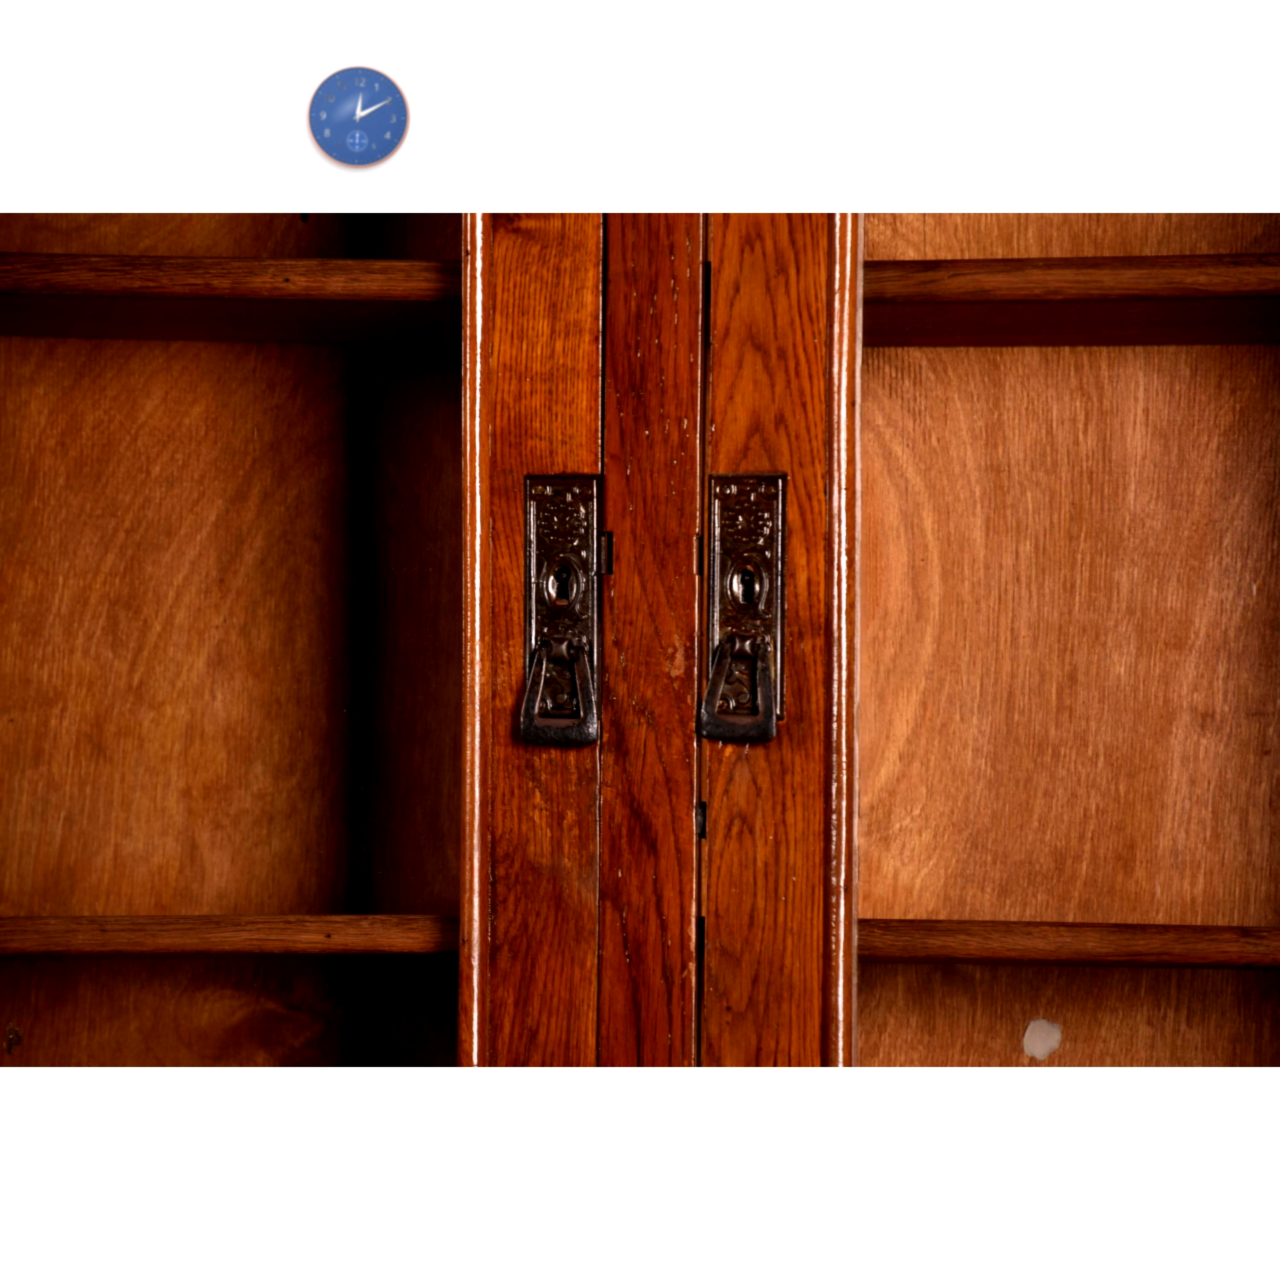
12,10
